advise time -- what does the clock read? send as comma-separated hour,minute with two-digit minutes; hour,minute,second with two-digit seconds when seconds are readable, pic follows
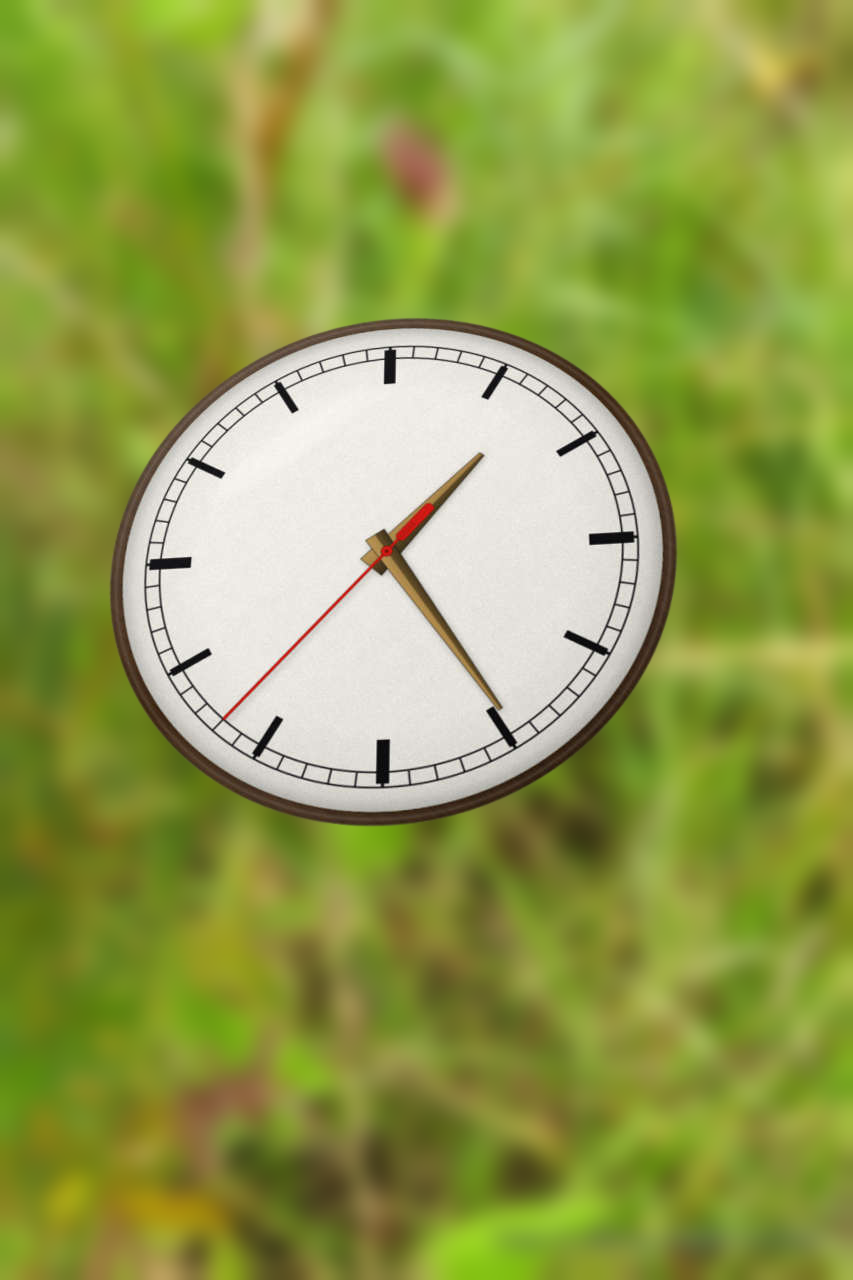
1,24,37
